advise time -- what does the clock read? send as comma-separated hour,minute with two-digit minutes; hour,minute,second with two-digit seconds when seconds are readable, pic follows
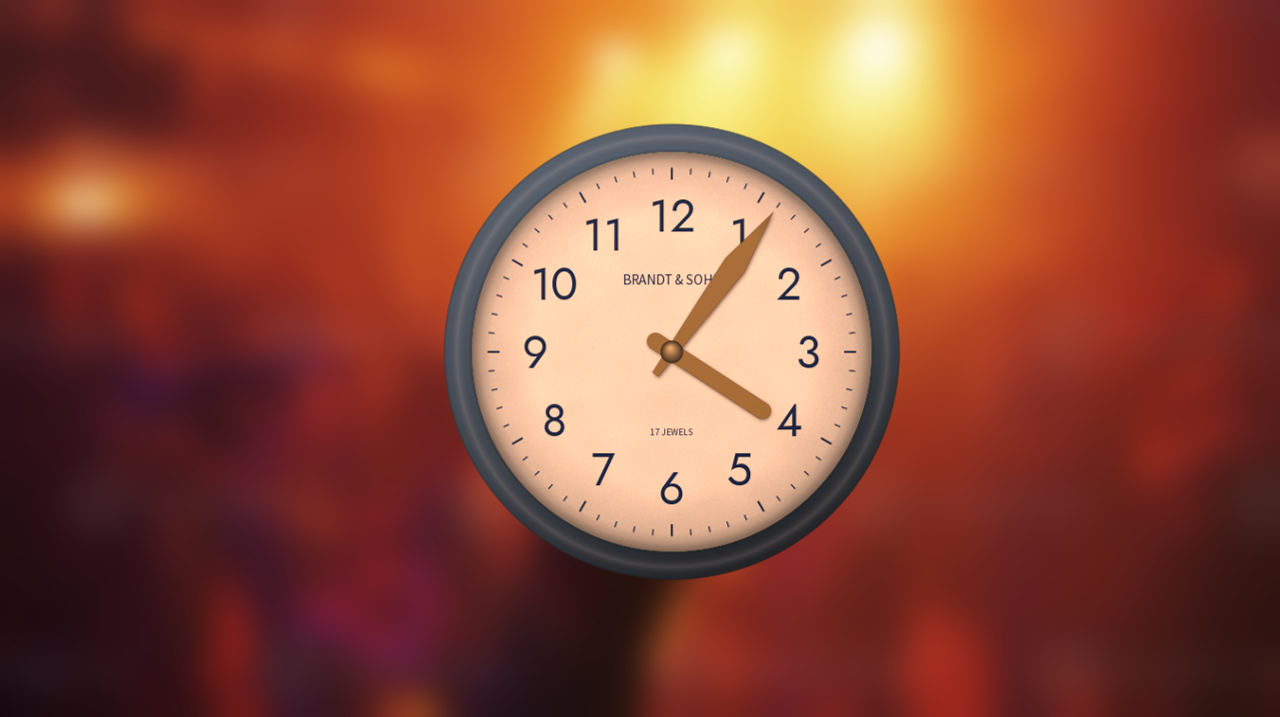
4,06
